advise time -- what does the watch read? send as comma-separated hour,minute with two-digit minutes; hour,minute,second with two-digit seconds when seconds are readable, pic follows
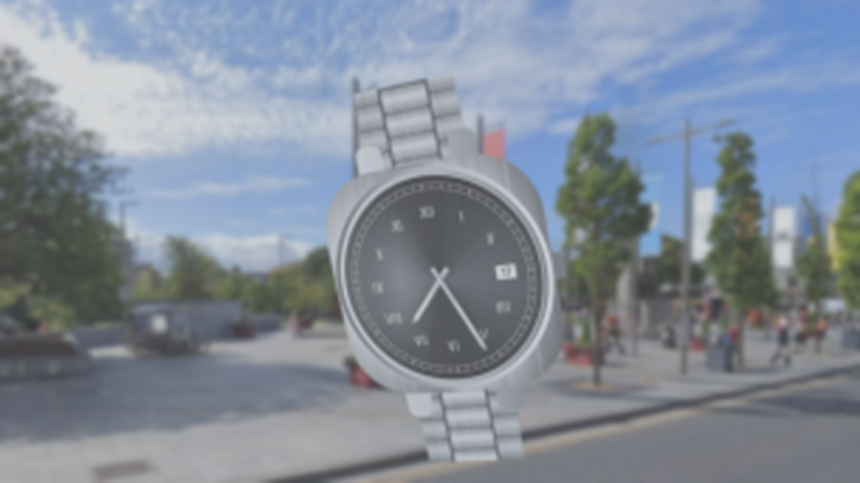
7,26
